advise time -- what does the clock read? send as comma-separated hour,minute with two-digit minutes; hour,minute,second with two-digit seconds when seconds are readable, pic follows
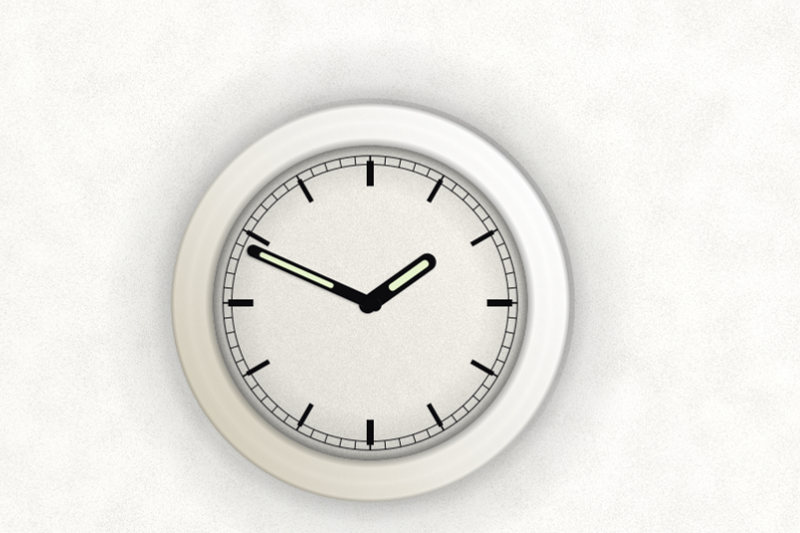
1,49
